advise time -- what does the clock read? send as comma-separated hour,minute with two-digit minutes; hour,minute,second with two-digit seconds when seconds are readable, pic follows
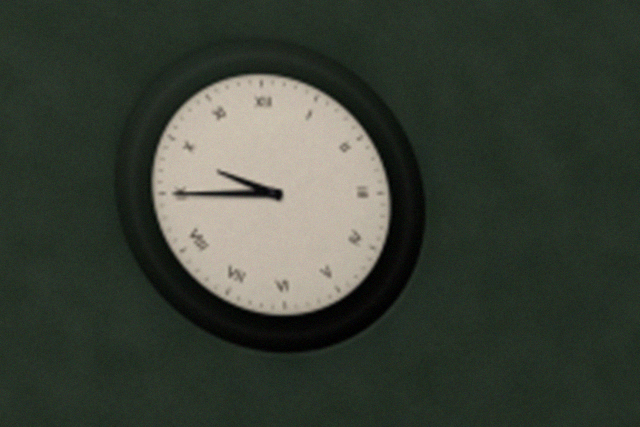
9,45
